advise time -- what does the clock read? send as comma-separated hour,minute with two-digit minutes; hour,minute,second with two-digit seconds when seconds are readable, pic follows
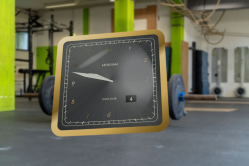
9,48
